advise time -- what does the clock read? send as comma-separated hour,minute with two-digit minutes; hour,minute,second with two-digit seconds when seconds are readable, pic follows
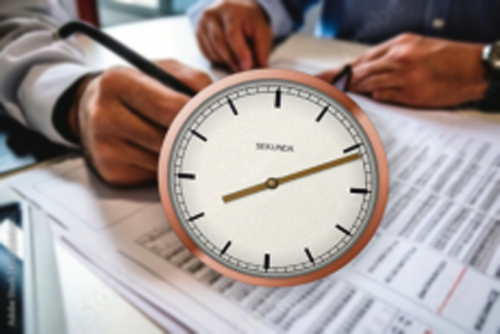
8,11
